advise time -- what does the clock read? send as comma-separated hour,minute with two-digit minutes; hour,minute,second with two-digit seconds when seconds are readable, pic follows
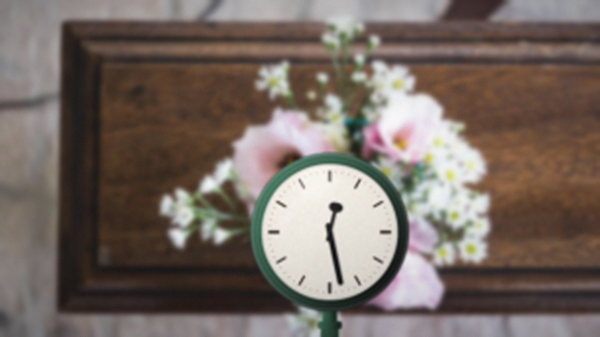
12,28
